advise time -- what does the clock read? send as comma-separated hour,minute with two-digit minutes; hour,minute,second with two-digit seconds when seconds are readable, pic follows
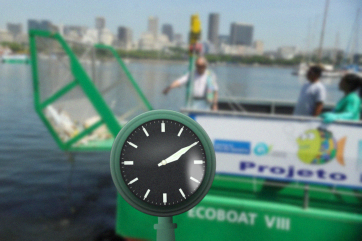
2,10
